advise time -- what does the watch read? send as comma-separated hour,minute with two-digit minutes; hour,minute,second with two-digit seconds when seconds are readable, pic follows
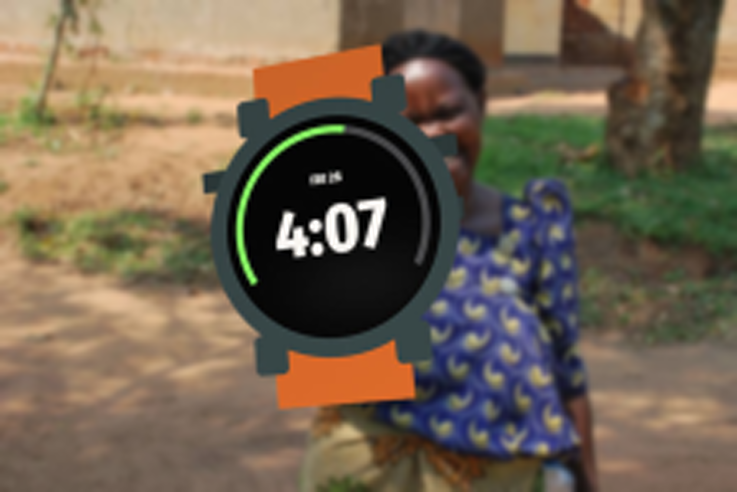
4,07
